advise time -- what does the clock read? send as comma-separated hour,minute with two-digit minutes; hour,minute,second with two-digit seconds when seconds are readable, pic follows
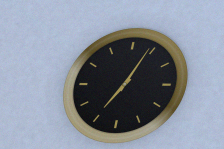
7,04
